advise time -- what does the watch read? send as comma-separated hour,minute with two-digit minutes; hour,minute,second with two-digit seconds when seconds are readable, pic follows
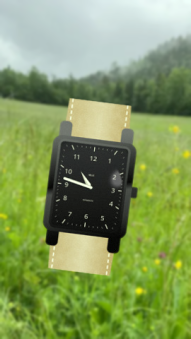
10,47
